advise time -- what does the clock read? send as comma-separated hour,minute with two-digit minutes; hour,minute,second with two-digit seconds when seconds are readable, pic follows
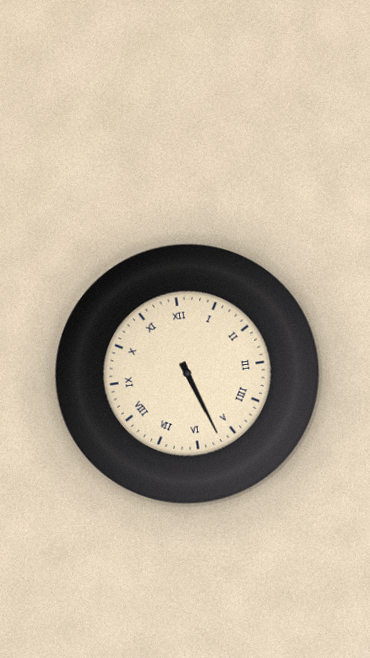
5,27
